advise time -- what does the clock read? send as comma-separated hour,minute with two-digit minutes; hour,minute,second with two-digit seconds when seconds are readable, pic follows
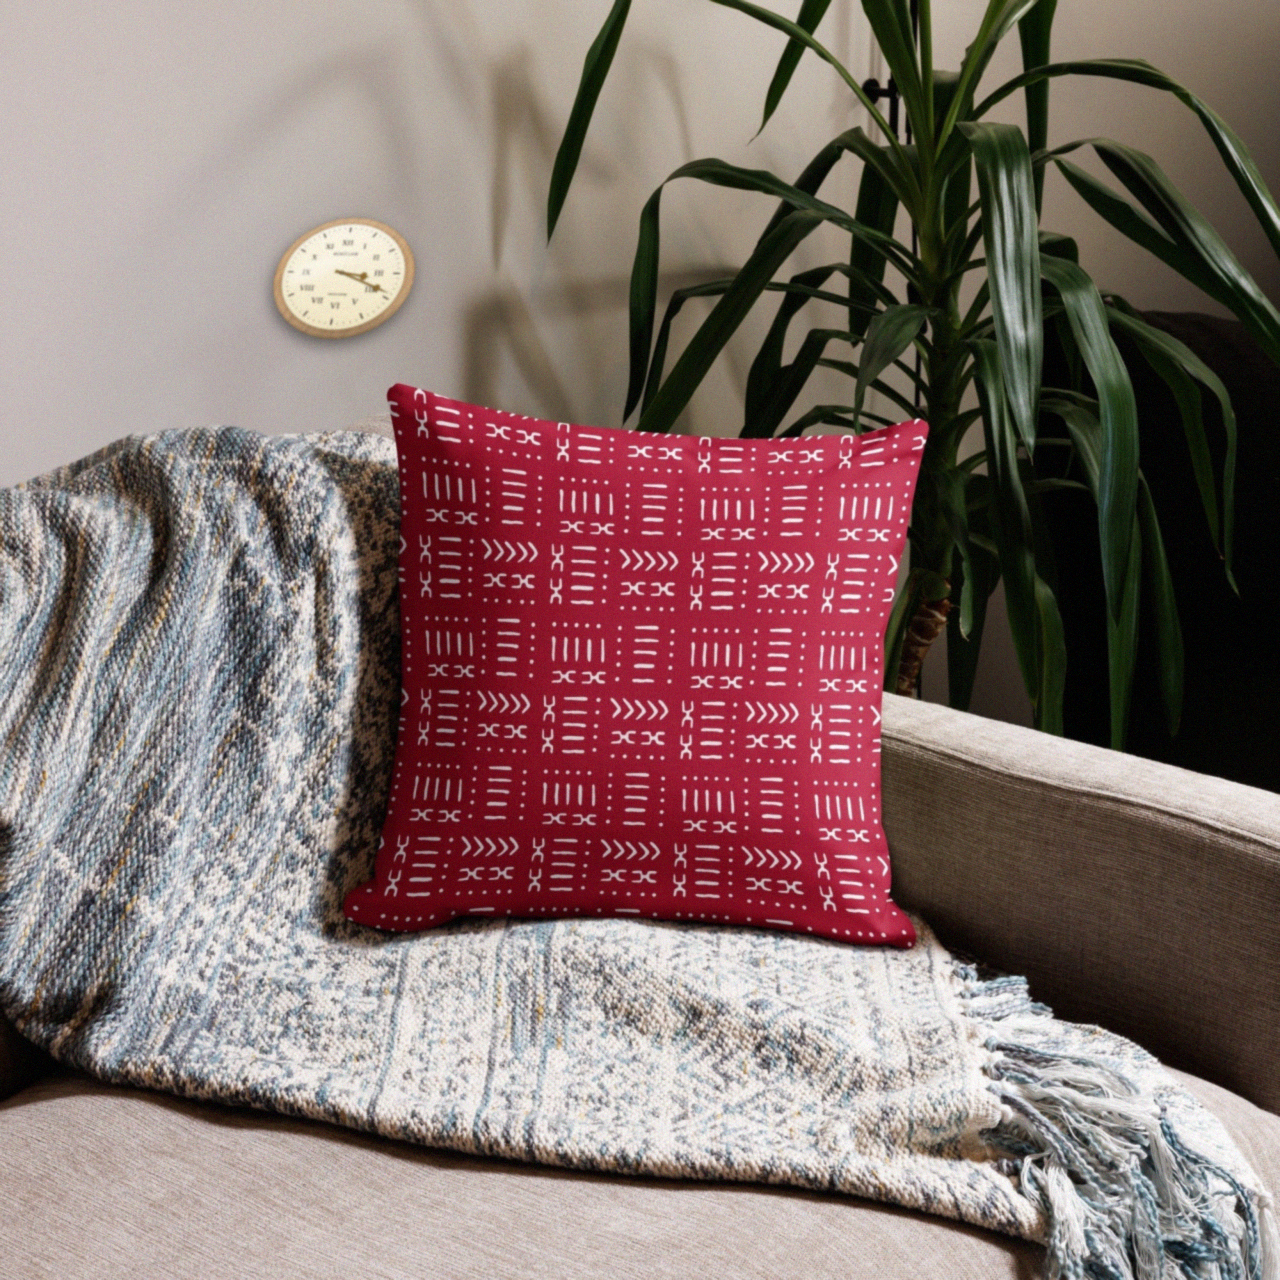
3,19
